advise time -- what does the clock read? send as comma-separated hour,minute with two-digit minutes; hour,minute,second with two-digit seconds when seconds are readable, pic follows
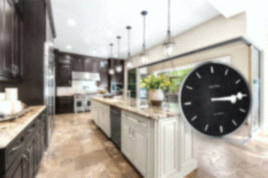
3,15
